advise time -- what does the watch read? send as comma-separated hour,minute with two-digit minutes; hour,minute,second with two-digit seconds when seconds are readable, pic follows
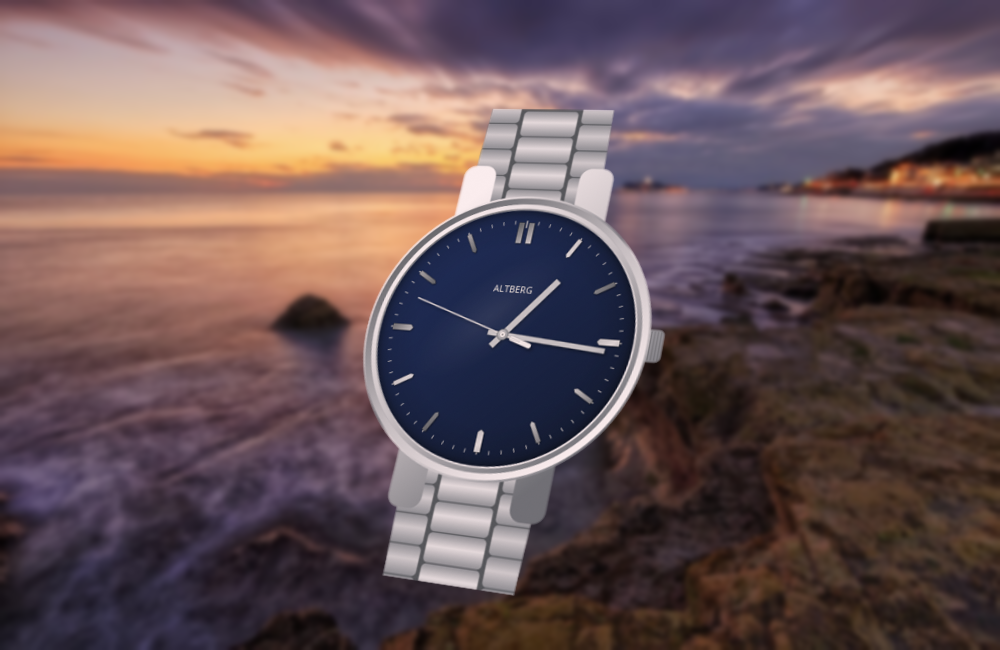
1,15,48
